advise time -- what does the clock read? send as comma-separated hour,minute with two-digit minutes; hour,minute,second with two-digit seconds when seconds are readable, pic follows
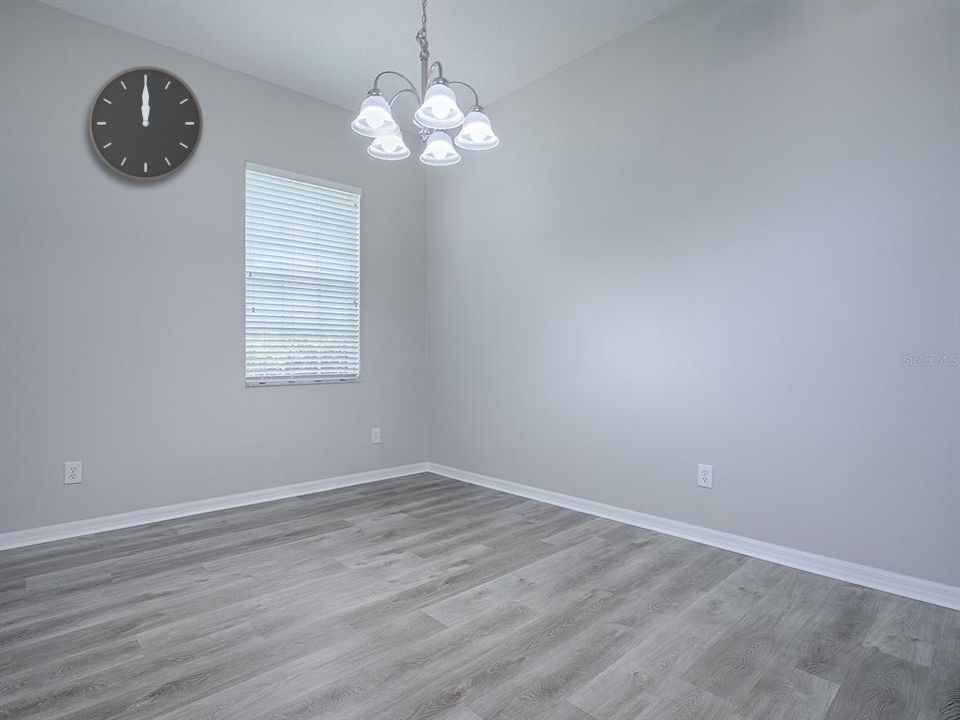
12,00
